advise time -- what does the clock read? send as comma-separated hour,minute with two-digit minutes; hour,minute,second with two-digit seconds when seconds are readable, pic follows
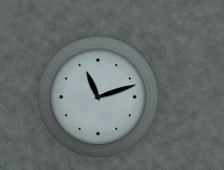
11,12
